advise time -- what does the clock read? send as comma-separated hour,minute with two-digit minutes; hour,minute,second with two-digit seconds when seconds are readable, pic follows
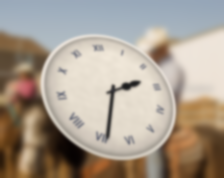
2,34
